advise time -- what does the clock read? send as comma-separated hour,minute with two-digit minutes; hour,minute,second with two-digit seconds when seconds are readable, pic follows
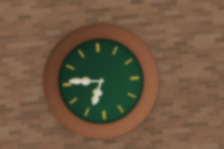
6,46
